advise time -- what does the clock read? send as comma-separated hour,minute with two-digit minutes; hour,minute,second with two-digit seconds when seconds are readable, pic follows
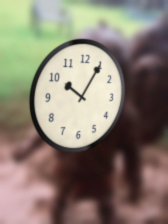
10,05
